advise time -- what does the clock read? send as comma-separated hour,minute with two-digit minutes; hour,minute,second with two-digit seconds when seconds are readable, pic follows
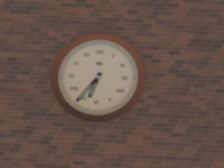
6,36
